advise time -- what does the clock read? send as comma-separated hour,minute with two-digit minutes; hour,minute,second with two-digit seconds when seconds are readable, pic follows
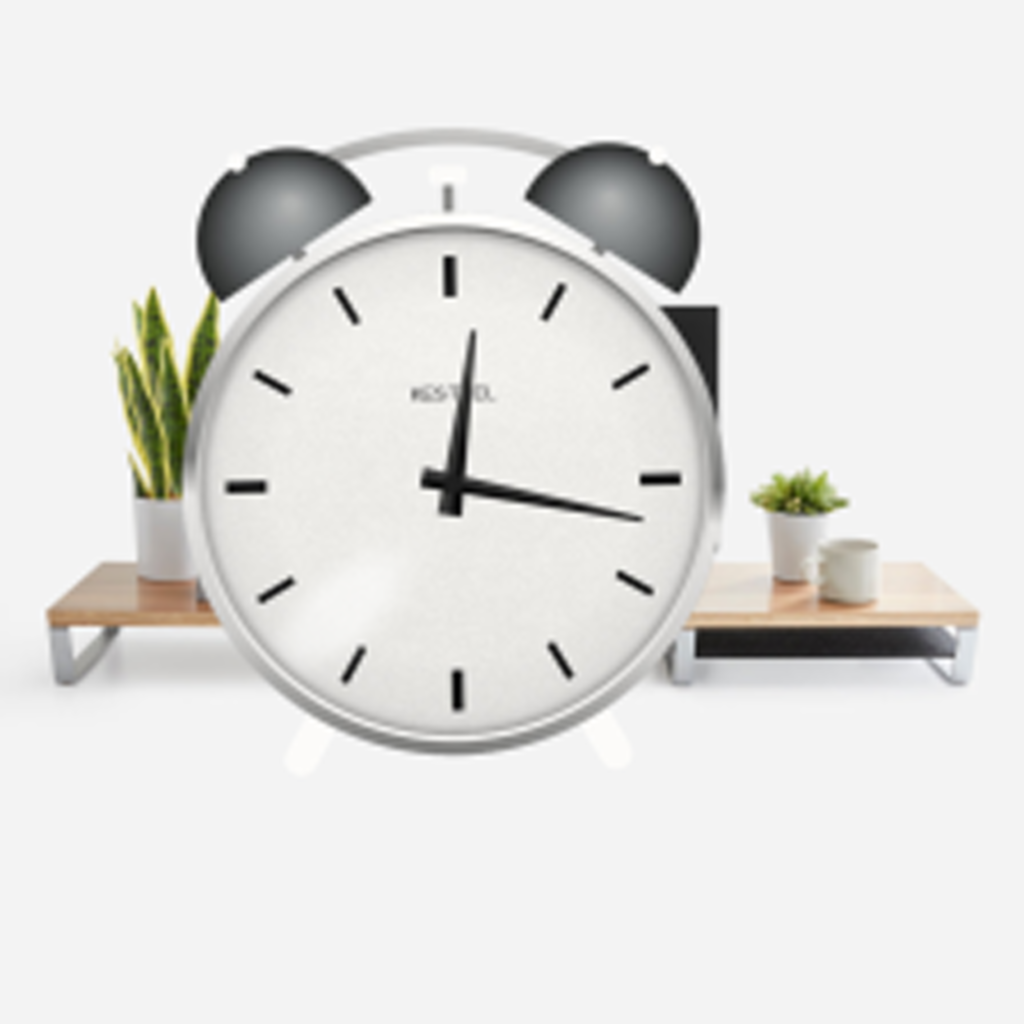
12,17
